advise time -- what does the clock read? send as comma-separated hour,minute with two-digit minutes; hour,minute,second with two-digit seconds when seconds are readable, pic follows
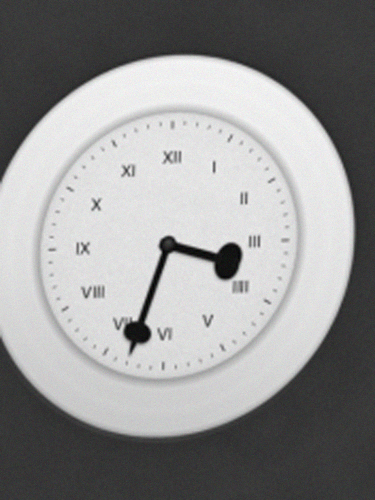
3,33
